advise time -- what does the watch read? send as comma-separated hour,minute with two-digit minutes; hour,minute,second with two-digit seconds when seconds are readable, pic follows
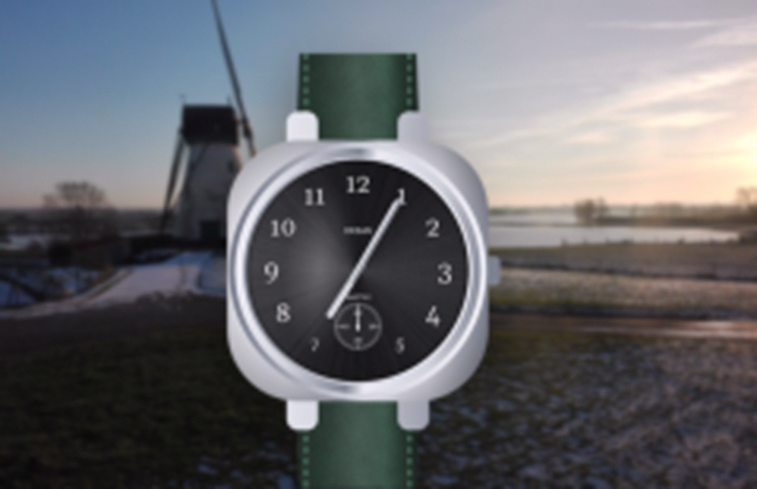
7,05
